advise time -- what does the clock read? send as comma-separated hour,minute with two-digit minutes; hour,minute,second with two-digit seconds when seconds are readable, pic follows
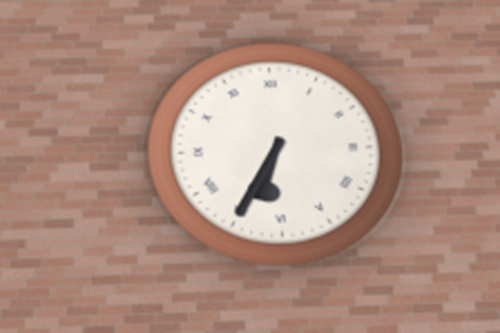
6,35
